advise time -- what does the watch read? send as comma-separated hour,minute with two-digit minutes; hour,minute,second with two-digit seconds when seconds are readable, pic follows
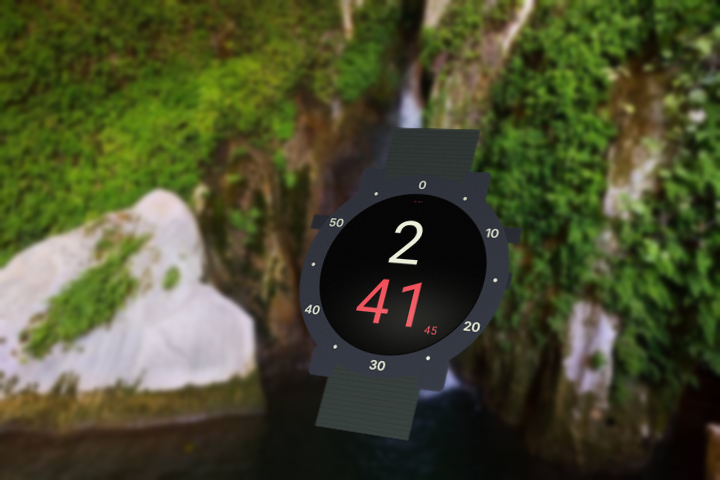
2,41,45
